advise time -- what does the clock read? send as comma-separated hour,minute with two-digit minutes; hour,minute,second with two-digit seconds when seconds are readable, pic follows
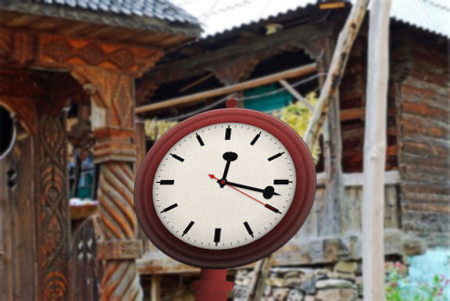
12,17,20
